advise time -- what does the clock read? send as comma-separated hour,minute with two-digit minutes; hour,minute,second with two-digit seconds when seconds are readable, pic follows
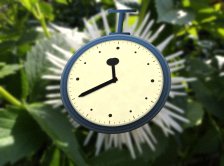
11,40
